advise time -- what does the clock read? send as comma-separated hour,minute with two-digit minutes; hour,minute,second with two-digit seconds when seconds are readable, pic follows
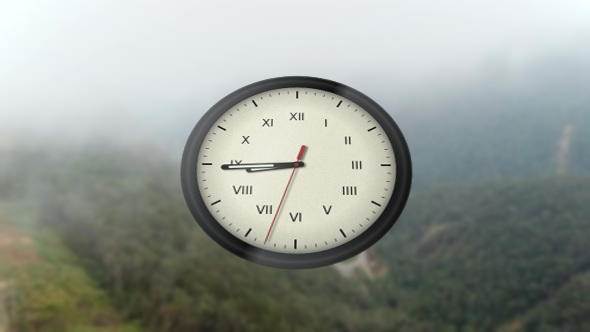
8,44,33
